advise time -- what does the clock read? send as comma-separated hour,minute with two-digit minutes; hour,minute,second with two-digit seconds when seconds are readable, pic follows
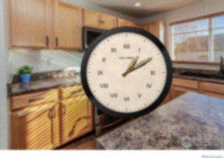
1,10
